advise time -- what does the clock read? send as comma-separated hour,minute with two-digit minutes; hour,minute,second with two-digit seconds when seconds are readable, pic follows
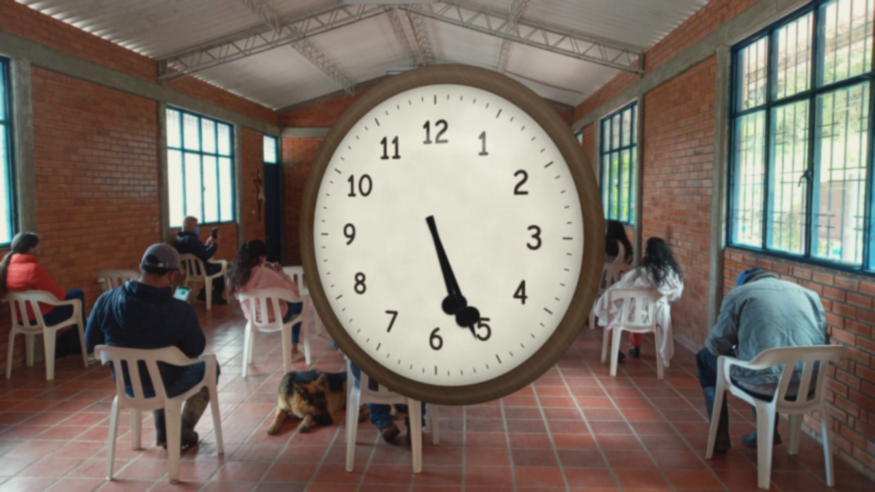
5,26
